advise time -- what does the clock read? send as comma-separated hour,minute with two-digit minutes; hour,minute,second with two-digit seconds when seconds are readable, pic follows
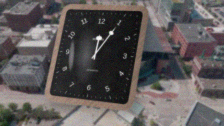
12,05
